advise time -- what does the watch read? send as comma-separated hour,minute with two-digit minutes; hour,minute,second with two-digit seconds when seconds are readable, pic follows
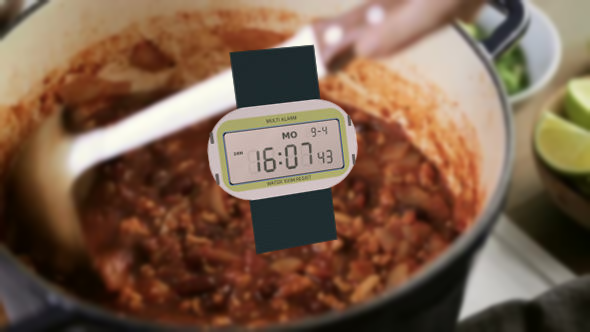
16,07,43
